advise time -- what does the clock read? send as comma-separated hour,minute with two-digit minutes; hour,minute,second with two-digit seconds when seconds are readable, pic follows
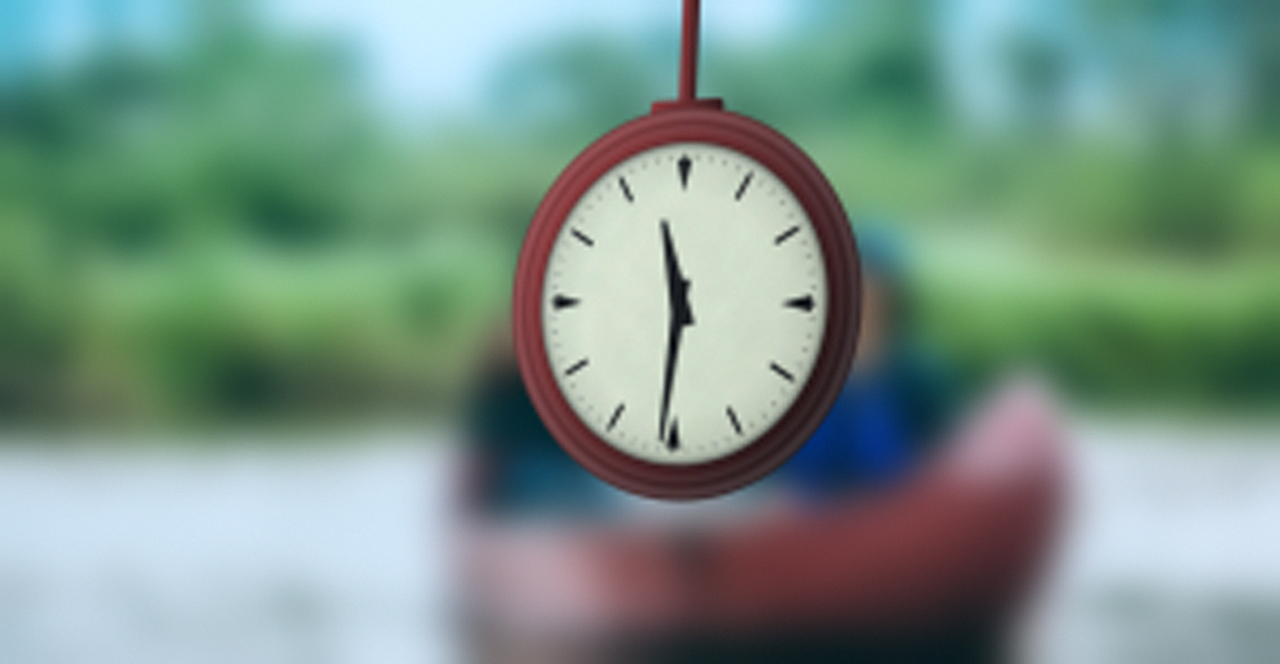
11,31
